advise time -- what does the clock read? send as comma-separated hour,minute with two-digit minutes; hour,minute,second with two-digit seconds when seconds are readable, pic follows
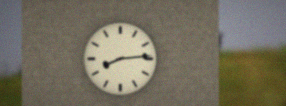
8,14
